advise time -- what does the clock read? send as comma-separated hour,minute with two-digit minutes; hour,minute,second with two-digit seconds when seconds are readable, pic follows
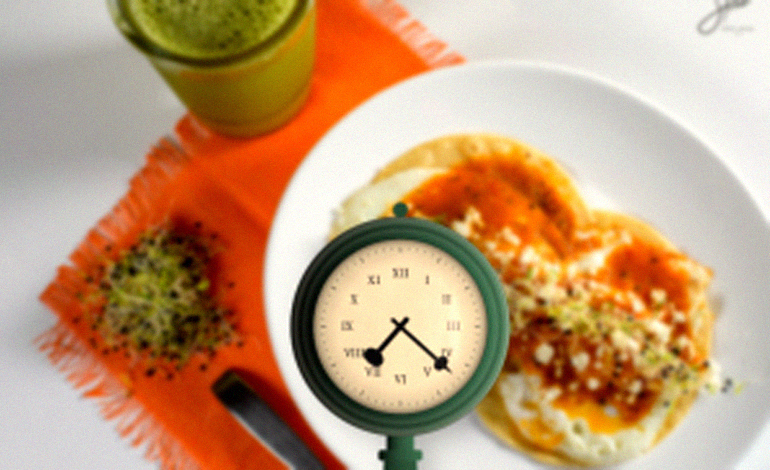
7,22
